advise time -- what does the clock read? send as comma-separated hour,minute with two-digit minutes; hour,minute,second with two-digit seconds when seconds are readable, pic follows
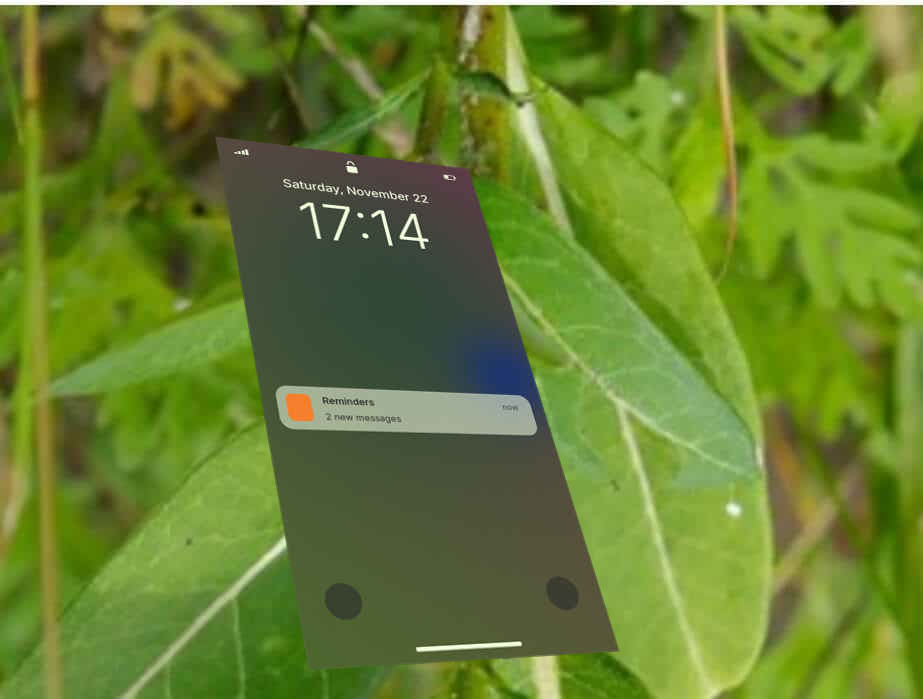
17,14
